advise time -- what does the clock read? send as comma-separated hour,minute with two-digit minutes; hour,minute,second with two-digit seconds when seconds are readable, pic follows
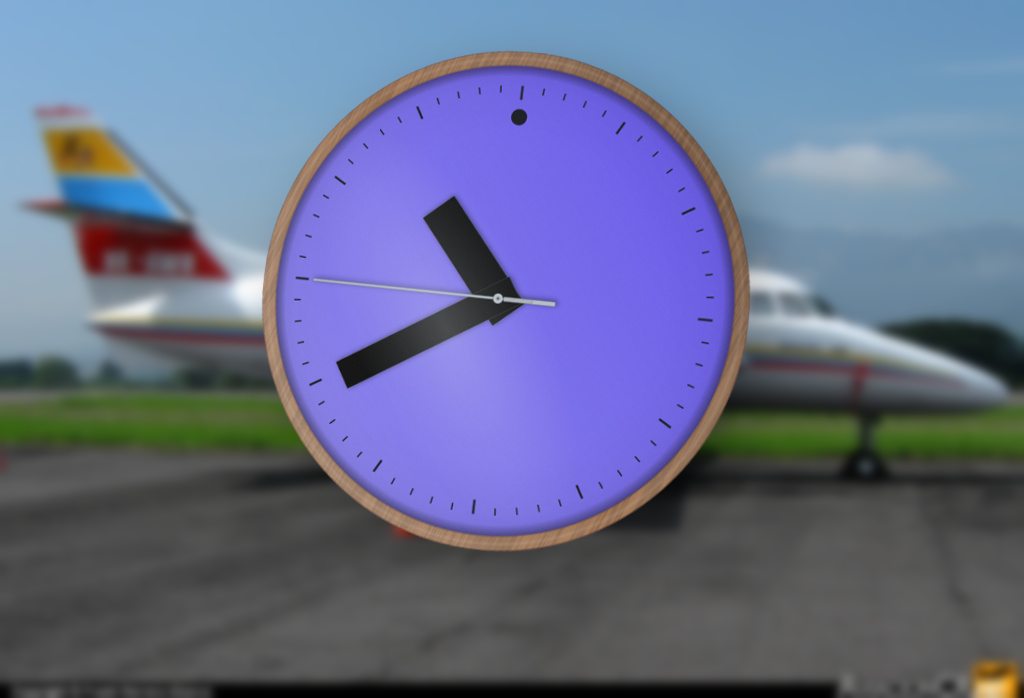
10,39,45
